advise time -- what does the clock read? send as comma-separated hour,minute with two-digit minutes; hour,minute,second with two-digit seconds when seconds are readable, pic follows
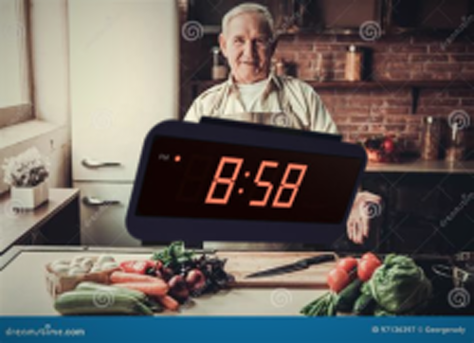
8,58
